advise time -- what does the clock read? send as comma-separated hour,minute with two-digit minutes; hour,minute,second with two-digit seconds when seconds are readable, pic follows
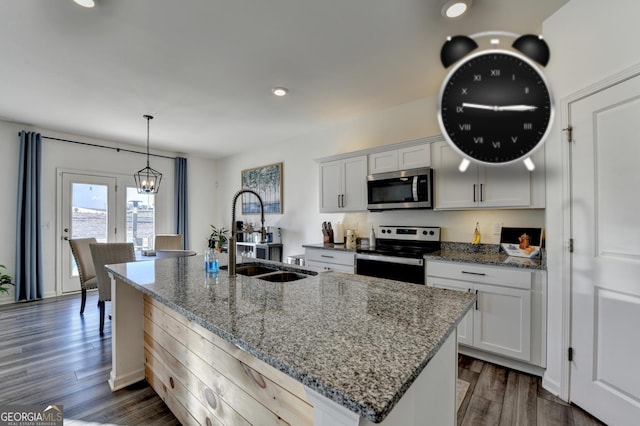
9,15
